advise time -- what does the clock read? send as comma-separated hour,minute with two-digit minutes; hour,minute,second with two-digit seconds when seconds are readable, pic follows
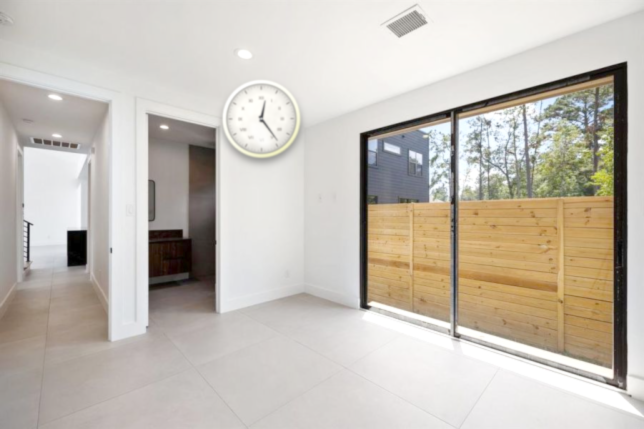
12,24
